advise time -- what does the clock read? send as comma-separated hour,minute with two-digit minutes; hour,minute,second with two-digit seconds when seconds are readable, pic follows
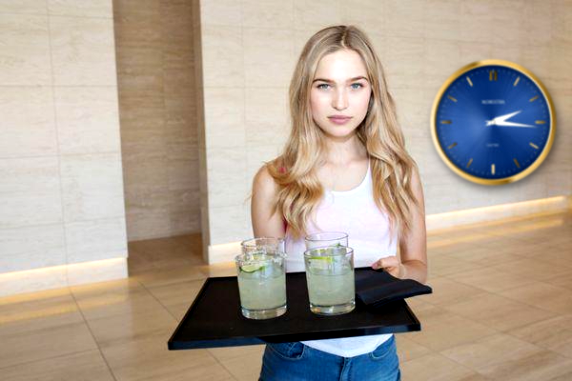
2,16
